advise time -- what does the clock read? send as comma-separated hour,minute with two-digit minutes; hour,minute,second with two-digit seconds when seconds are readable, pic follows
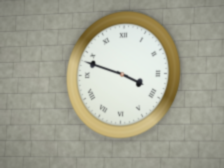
3,48
